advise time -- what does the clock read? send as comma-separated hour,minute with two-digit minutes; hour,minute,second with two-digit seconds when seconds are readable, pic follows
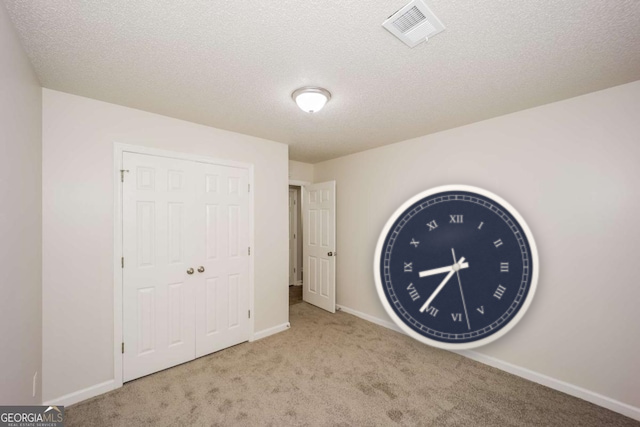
8,36,28
